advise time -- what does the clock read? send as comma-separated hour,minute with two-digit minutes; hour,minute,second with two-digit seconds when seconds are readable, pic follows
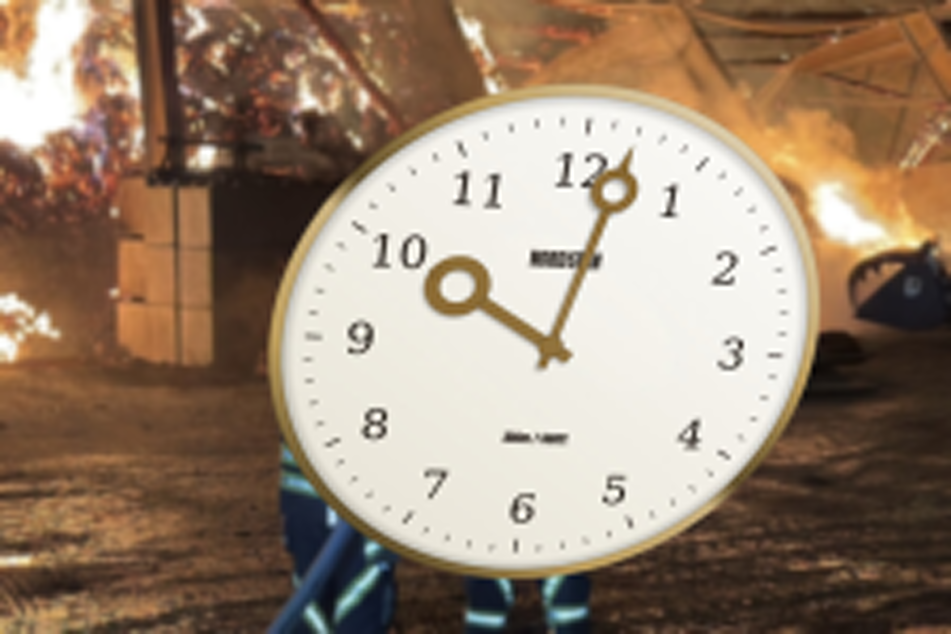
10,02
